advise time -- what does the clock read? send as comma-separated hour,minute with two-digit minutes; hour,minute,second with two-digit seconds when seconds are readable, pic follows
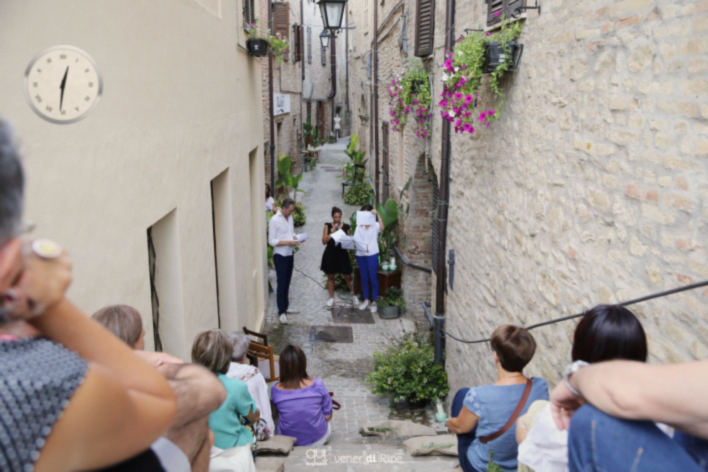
12,31
